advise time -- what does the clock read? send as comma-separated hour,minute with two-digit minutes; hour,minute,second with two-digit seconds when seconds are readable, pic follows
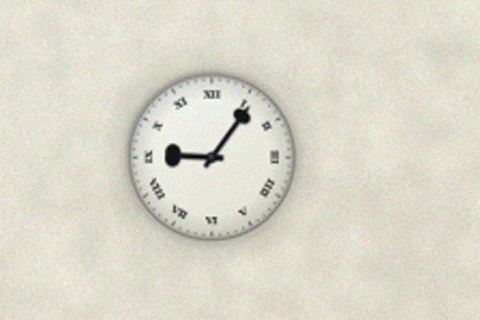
9,06
